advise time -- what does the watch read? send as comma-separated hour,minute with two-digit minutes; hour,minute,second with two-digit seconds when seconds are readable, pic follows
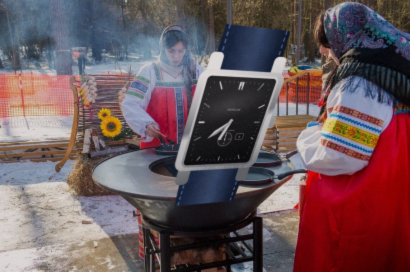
6,38
